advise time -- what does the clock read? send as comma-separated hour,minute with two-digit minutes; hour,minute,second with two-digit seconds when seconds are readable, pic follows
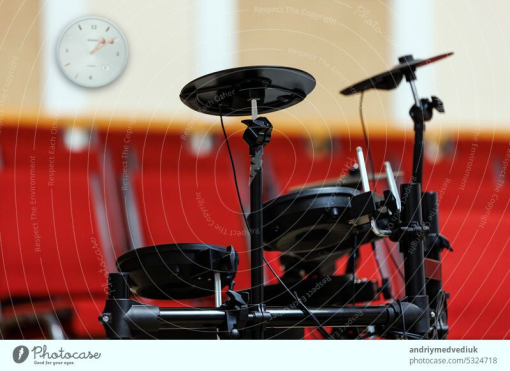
1,09
